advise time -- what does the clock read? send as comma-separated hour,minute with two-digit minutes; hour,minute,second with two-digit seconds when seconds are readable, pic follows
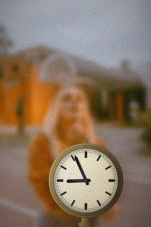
8,56
